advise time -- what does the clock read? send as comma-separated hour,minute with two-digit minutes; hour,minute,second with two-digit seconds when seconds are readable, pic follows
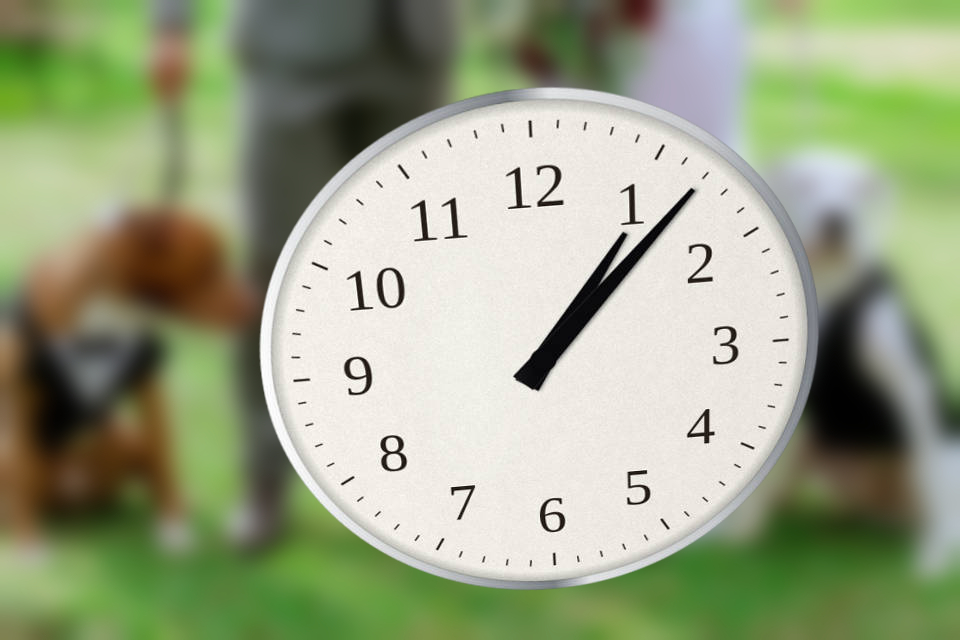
1,07
